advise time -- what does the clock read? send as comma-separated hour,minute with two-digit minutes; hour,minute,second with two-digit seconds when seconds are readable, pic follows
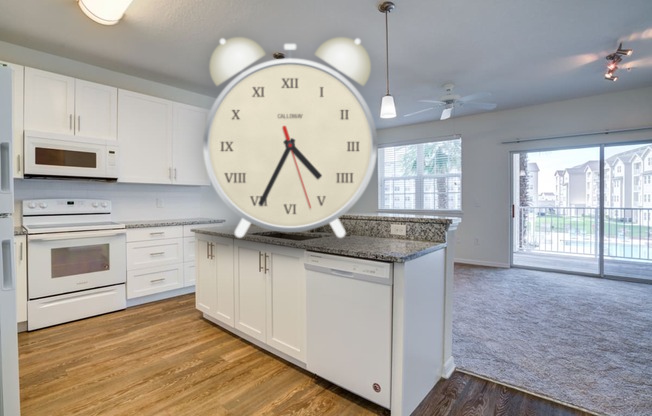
4,34,27
